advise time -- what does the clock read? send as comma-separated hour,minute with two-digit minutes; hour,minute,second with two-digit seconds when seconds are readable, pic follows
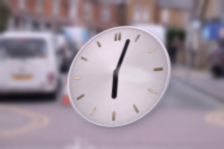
6,03
